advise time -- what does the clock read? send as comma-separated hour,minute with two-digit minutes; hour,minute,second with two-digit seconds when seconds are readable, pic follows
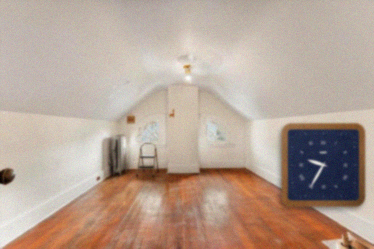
9,35
